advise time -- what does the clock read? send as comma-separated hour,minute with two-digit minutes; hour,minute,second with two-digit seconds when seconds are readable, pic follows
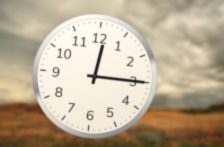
12,15
